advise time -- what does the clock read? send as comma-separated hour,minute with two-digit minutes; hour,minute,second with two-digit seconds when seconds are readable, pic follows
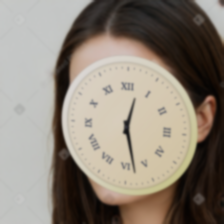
12,28
